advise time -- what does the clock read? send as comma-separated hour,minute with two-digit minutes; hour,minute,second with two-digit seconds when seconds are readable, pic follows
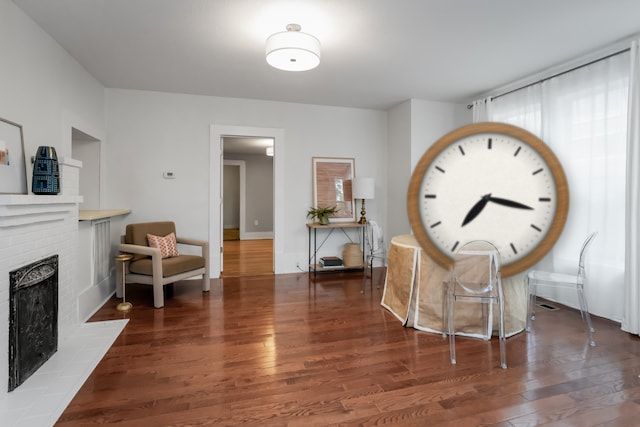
7,17
